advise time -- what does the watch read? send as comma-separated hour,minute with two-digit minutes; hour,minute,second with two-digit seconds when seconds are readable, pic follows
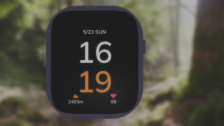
16,19
